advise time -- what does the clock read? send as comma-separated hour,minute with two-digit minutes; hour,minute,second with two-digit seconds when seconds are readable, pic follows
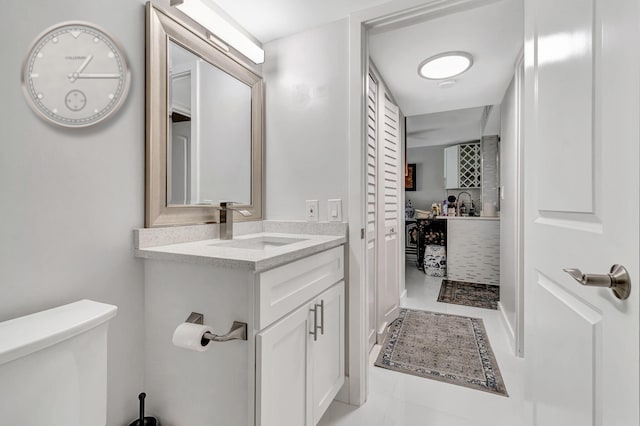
1,15
